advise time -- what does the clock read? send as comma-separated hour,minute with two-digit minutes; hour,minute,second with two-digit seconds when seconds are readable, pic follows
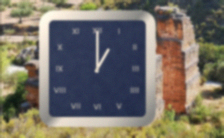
1,00
